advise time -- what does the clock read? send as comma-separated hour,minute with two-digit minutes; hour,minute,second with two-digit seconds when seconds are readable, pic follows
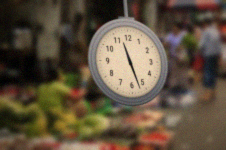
11,27
